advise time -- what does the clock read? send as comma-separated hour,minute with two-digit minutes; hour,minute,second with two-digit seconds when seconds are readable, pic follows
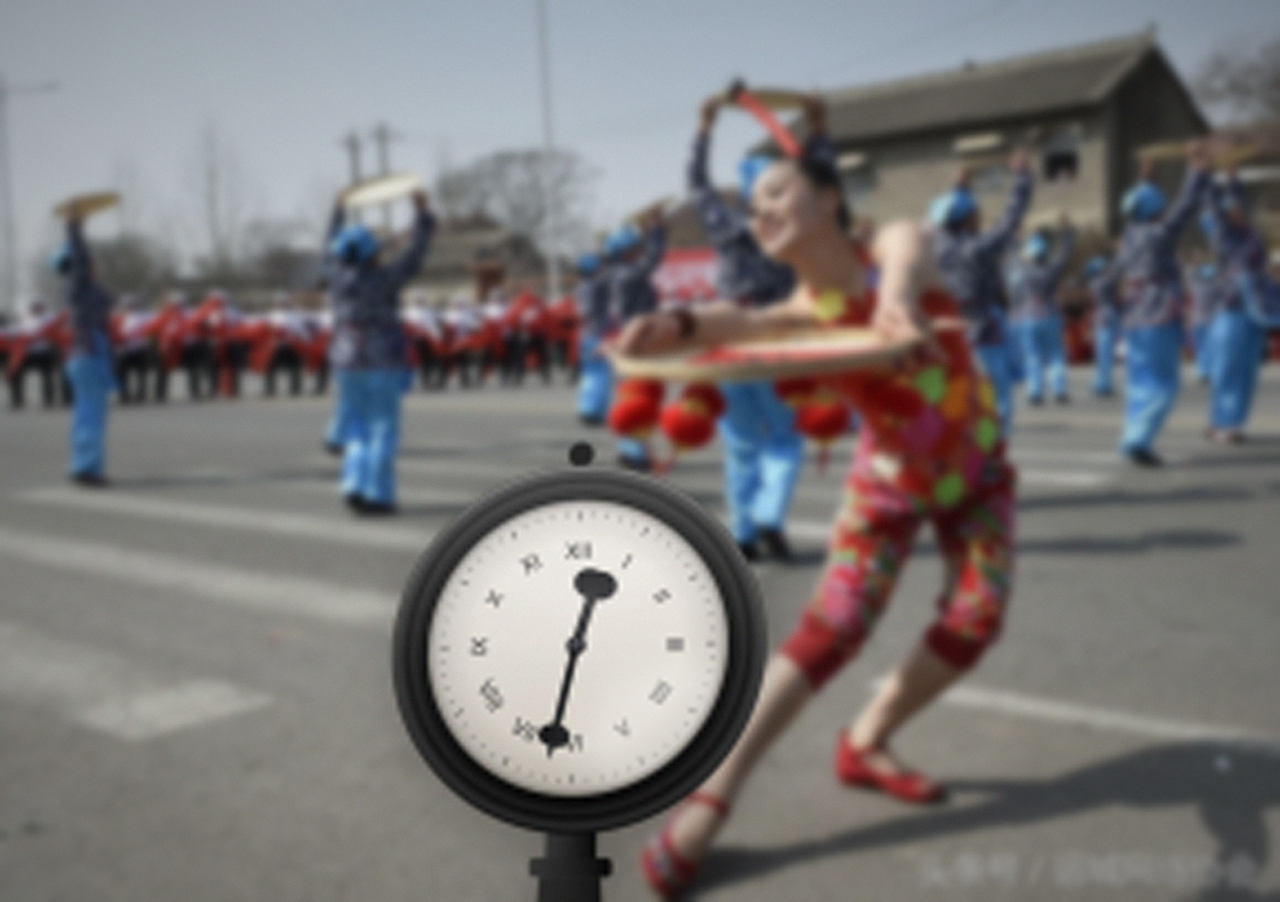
12,32
